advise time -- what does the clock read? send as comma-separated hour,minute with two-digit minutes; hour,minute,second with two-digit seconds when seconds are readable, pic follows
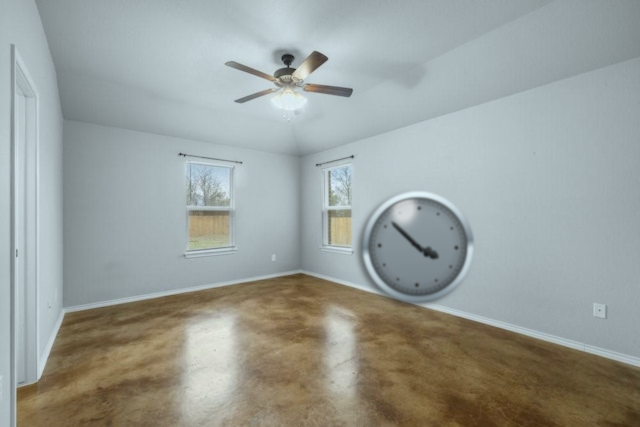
3,52
